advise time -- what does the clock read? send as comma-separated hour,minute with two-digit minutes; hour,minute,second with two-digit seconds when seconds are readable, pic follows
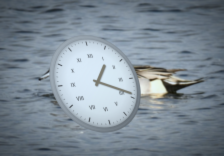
1,19
